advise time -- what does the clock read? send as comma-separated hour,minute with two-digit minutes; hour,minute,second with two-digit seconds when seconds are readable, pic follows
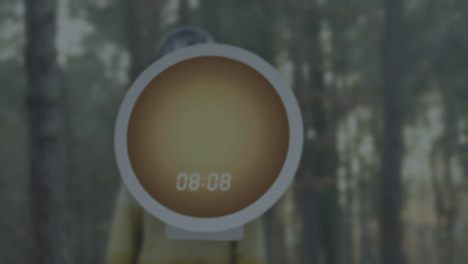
8,08
